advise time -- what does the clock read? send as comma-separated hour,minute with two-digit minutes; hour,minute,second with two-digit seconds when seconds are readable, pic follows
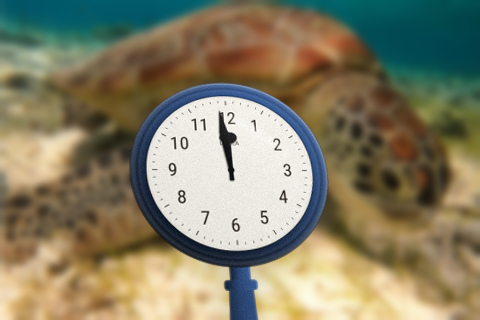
11,59
